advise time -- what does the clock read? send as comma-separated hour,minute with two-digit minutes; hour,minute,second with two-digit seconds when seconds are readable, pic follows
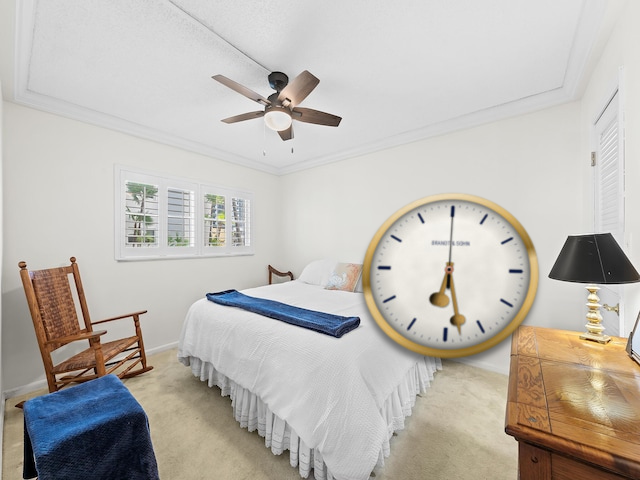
6,28,00
